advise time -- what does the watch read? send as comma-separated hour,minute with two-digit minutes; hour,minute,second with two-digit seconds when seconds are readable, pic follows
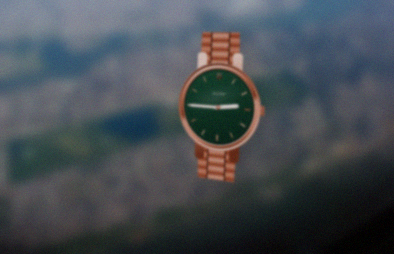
2,45
